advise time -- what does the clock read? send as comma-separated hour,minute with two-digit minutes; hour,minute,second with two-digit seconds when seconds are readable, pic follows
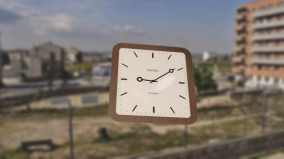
9,09
